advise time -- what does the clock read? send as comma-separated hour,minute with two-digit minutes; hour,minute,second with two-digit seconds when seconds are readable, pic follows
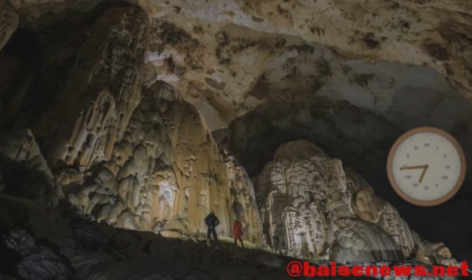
6,44
